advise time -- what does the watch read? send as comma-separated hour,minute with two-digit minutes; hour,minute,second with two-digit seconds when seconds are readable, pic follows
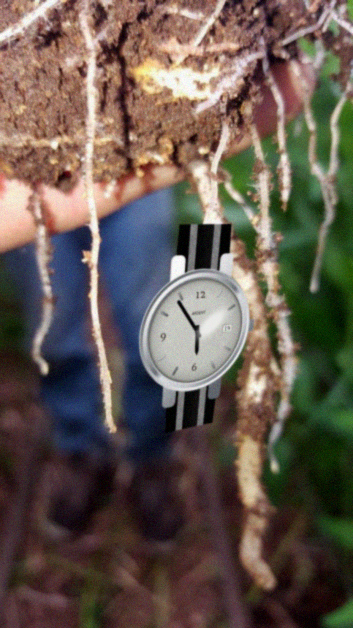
5,54
